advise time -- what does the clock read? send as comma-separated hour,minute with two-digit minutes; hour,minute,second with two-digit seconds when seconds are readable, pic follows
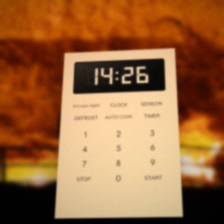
14,26
